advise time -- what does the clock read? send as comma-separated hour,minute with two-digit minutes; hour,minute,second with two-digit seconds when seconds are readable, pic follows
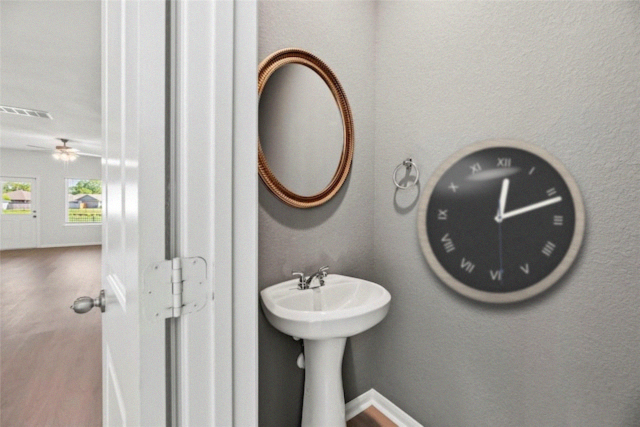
12,11,29
